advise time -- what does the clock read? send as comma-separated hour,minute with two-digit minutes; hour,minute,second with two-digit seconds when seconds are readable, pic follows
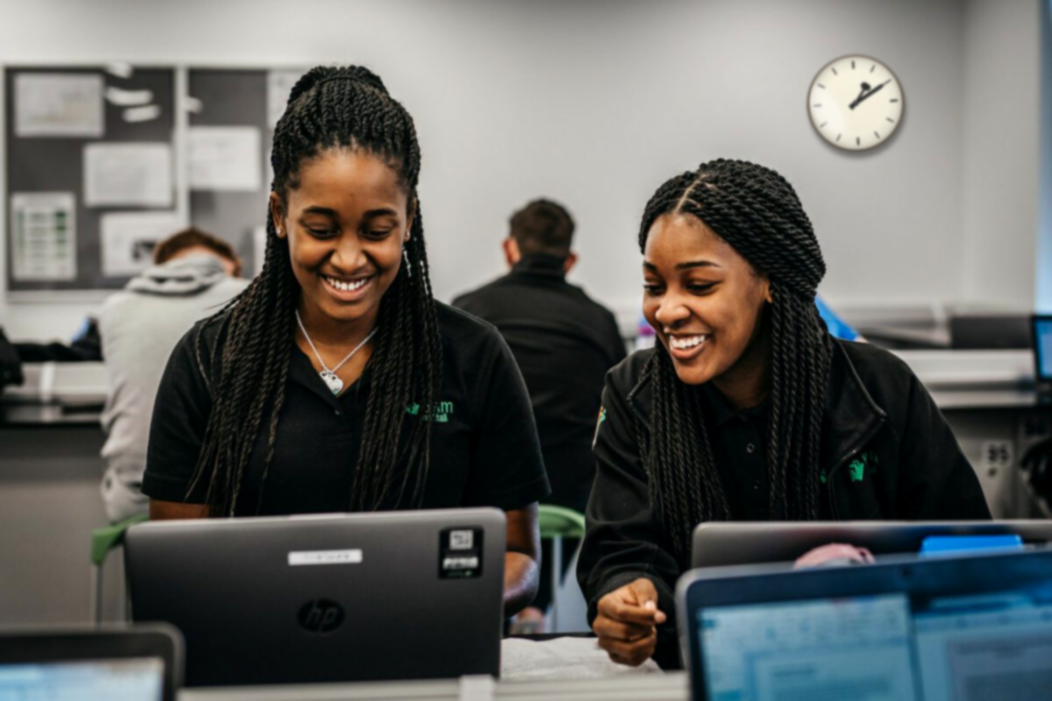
1,10
